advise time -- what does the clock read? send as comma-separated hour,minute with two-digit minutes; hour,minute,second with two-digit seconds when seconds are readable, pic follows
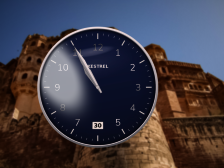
10,55
